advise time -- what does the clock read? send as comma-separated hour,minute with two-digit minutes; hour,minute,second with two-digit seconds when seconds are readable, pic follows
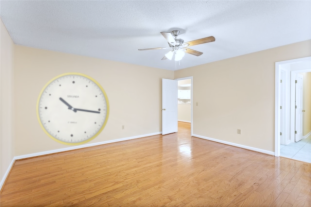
10,16
